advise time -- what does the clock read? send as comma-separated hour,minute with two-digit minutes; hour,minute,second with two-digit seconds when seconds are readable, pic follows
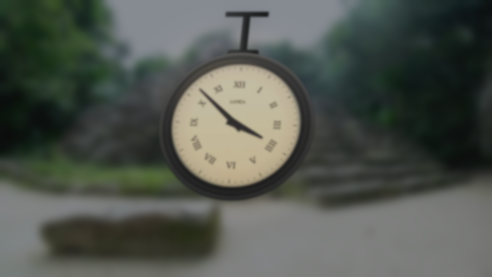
3,52
